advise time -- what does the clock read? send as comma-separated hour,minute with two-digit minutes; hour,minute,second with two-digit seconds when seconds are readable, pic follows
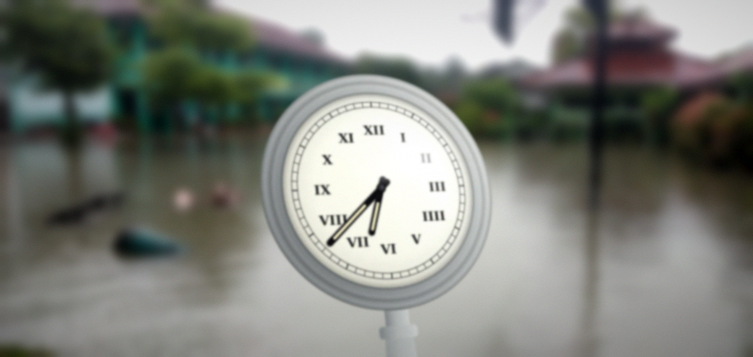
6,38
